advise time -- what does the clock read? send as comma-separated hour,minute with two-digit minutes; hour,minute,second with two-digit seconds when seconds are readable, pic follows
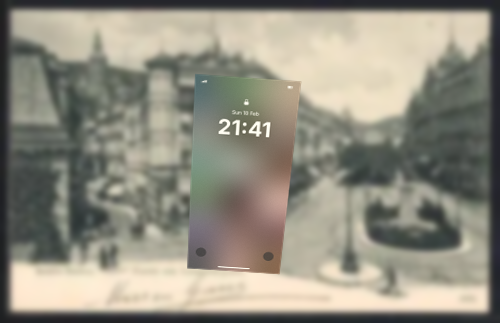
21,41
